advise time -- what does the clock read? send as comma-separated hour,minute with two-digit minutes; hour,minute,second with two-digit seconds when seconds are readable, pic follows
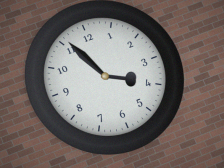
3,56
